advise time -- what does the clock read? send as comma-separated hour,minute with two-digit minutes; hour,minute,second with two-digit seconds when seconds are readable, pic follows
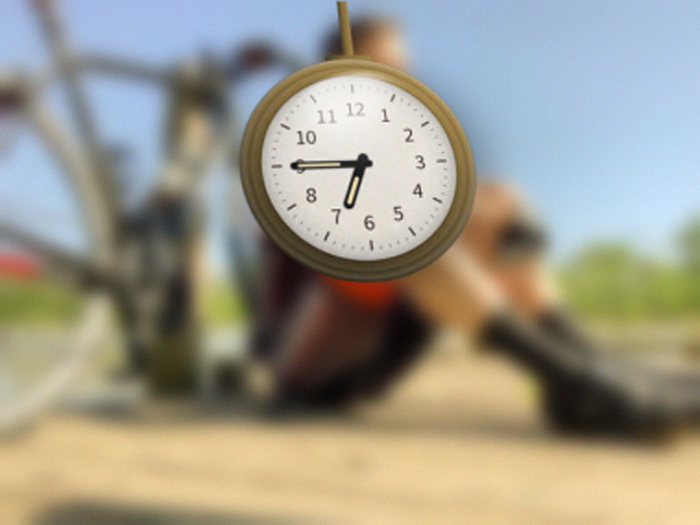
6,45
